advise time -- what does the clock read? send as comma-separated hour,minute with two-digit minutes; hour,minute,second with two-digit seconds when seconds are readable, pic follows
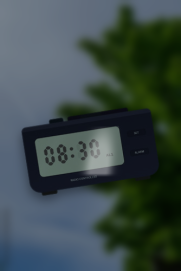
8,30
